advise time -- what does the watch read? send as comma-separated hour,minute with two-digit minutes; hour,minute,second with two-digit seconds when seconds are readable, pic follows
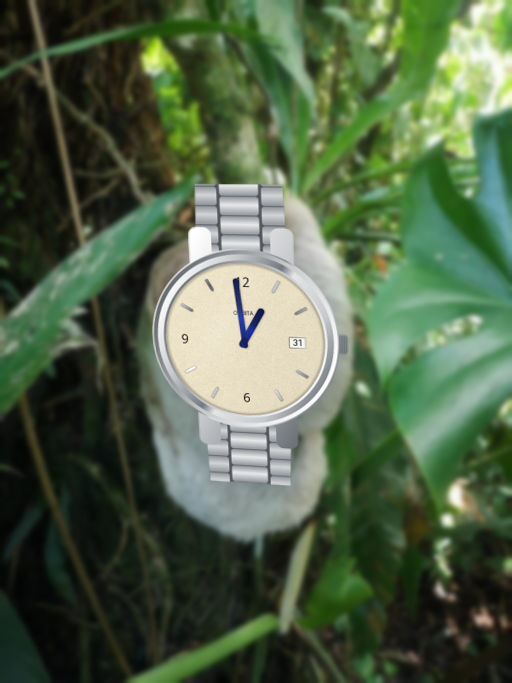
12,59
